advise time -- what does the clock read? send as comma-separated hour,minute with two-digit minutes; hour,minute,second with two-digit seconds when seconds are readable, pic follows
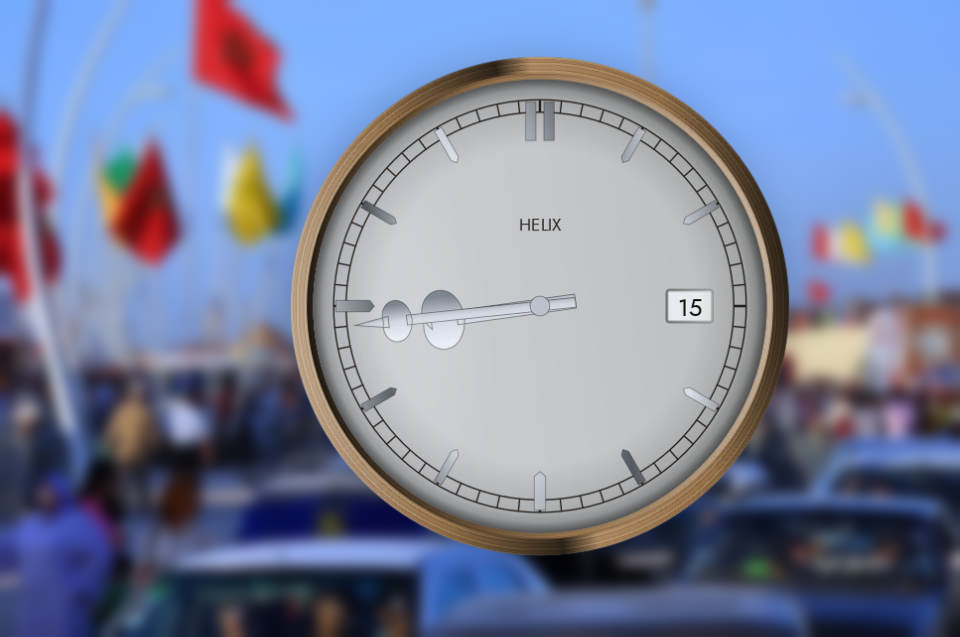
8,44
